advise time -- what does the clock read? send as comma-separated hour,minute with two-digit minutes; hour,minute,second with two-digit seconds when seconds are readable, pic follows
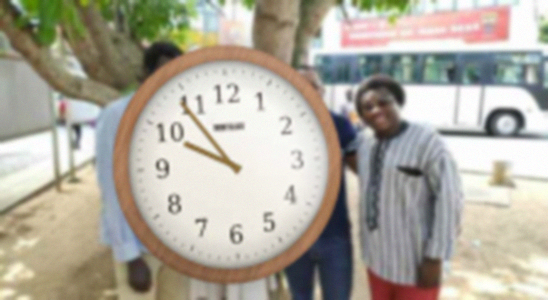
9,54
